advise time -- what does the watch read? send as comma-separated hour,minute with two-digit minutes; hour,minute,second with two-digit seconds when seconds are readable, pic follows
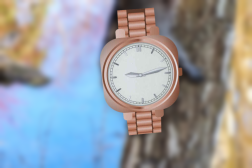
9,13
